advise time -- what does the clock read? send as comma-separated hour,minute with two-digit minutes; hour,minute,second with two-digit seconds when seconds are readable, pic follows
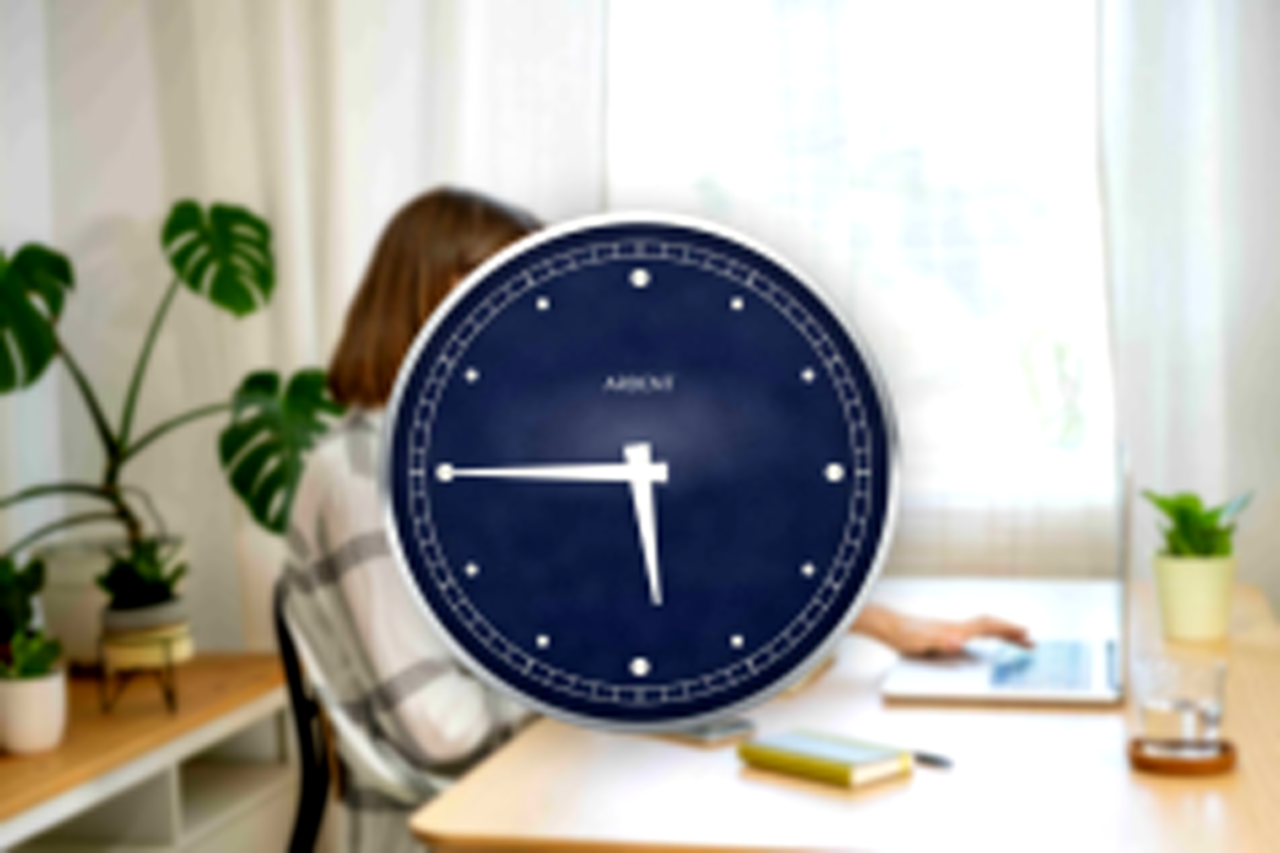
5,45
